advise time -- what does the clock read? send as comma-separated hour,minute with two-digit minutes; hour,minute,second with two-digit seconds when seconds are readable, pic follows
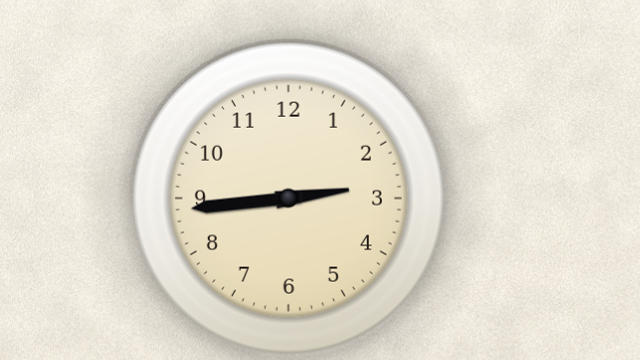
2,44
